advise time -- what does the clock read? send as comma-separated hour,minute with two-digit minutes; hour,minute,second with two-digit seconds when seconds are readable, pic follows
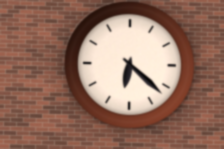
6,22
